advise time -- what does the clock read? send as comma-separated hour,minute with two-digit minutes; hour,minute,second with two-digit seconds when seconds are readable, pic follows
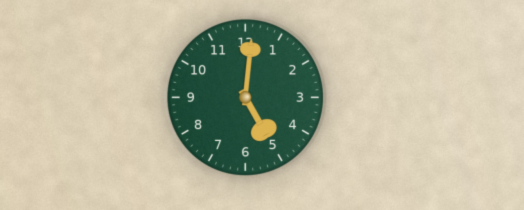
5,01
